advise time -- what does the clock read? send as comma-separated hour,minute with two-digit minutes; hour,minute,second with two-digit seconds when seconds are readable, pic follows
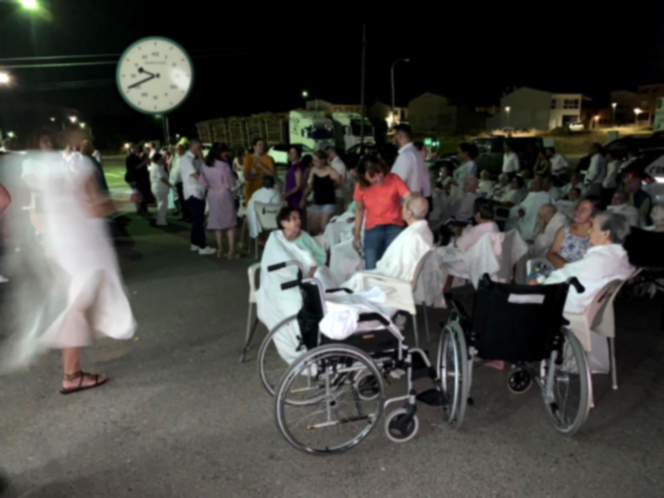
9,41
